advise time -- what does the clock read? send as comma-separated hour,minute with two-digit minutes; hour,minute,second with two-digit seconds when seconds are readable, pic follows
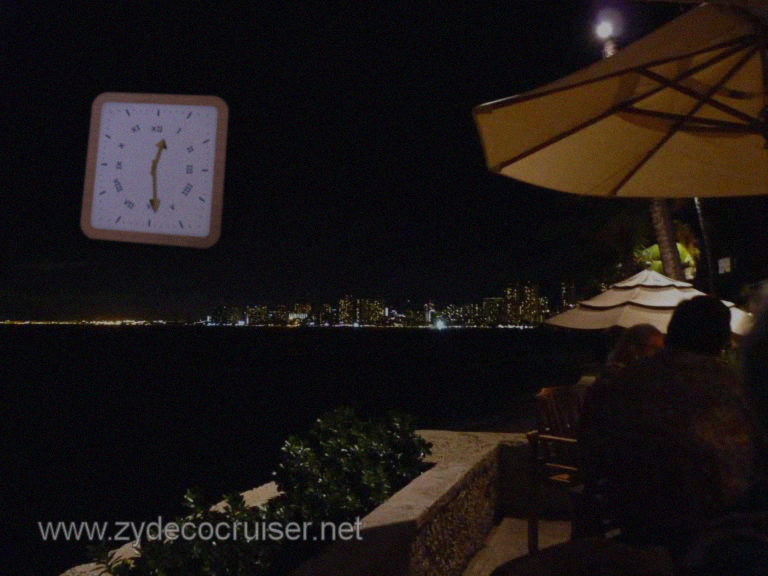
12,29
